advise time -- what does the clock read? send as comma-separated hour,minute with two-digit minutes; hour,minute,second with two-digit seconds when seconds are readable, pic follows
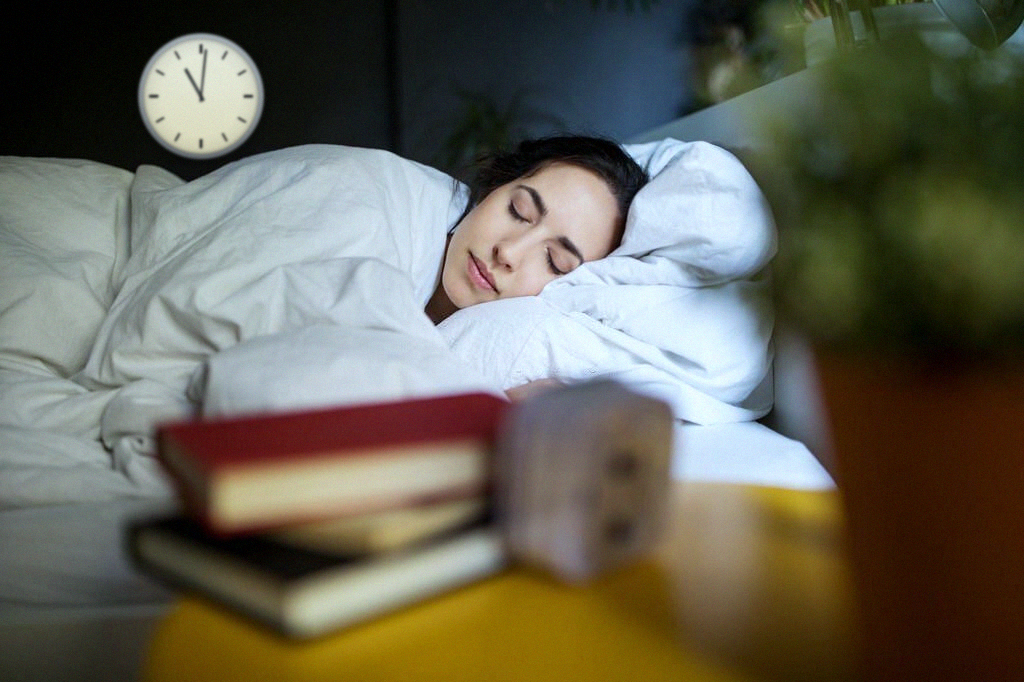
11,01
